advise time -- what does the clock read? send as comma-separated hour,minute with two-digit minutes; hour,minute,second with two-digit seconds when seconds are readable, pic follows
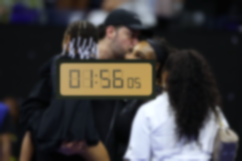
1,56
